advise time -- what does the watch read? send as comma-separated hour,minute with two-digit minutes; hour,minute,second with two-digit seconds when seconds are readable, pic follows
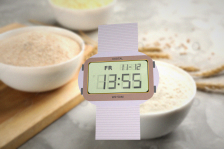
13,55
